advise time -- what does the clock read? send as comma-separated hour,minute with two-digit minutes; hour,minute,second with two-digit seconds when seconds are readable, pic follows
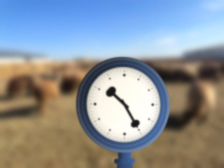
10,25
